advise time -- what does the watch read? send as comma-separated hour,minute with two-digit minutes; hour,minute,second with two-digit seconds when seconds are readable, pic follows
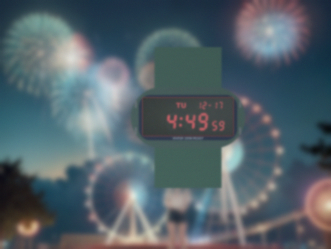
4,49
